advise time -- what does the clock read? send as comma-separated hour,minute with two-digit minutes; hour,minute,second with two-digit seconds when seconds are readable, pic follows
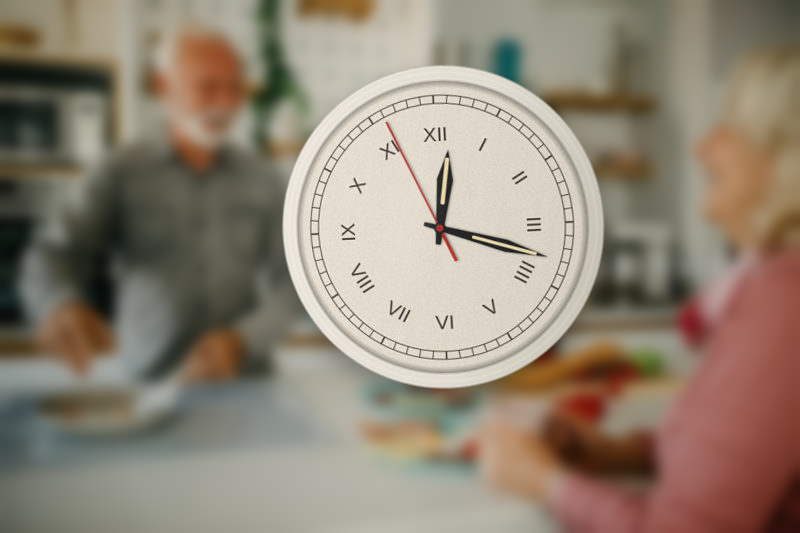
12,17,56
